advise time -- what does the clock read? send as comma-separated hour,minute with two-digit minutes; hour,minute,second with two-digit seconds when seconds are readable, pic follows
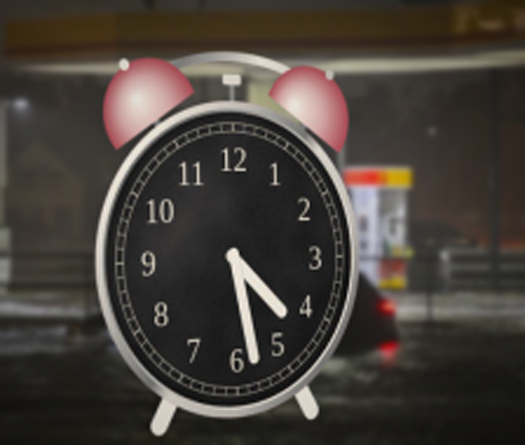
4,28
